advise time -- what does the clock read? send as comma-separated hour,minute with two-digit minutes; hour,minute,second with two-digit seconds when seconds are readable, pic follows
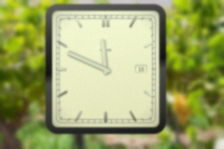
11,49
